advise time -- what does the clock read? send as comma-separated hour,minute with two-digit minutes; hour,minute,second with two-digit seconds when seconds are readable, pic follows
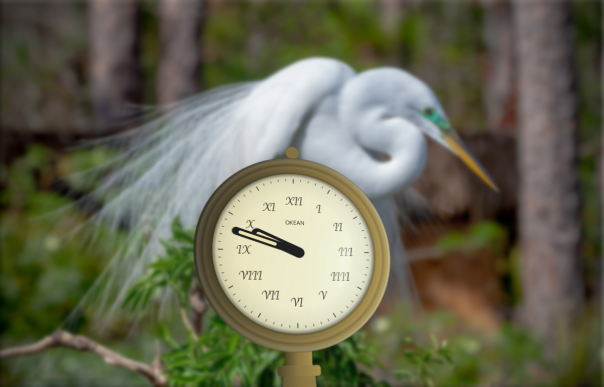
9,48
